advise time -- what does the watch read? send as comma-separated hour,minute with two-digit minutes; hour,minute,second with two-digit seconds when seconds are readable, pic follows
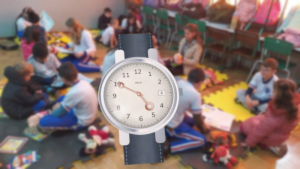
4,50
